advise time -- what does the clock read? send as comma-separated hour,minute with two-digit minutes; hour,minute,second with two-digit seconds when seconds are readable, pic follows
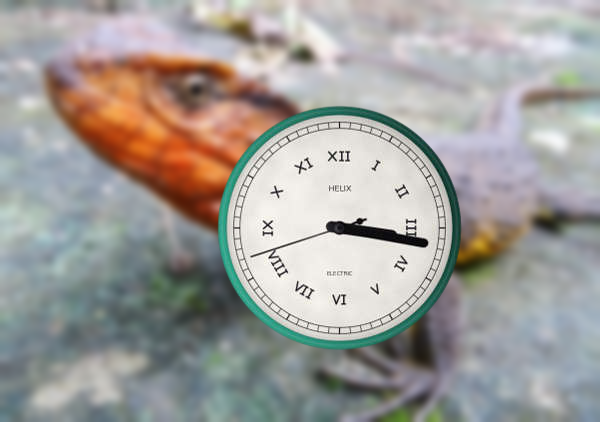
3,16,42
